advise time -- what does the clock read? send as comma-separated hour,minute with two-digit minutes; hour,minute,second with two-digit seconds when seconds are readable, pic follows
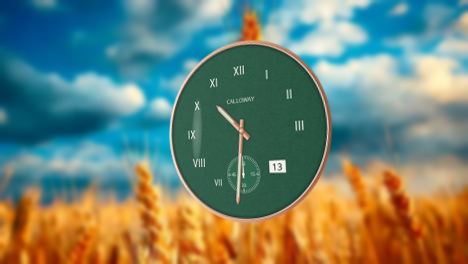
10,31
